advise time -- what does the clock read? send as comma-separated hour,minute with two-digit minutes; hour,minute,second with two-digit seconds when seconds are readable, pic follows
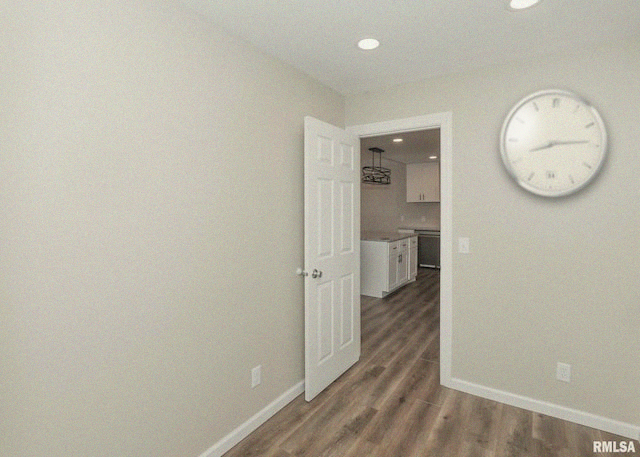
8,14
